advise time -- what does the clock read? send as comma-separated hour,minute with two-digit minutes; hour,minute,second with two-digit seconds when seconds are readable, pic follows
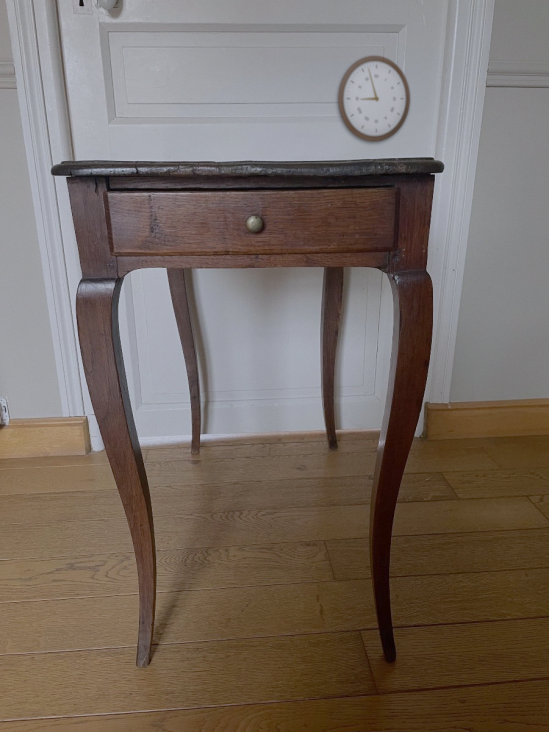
8,57
